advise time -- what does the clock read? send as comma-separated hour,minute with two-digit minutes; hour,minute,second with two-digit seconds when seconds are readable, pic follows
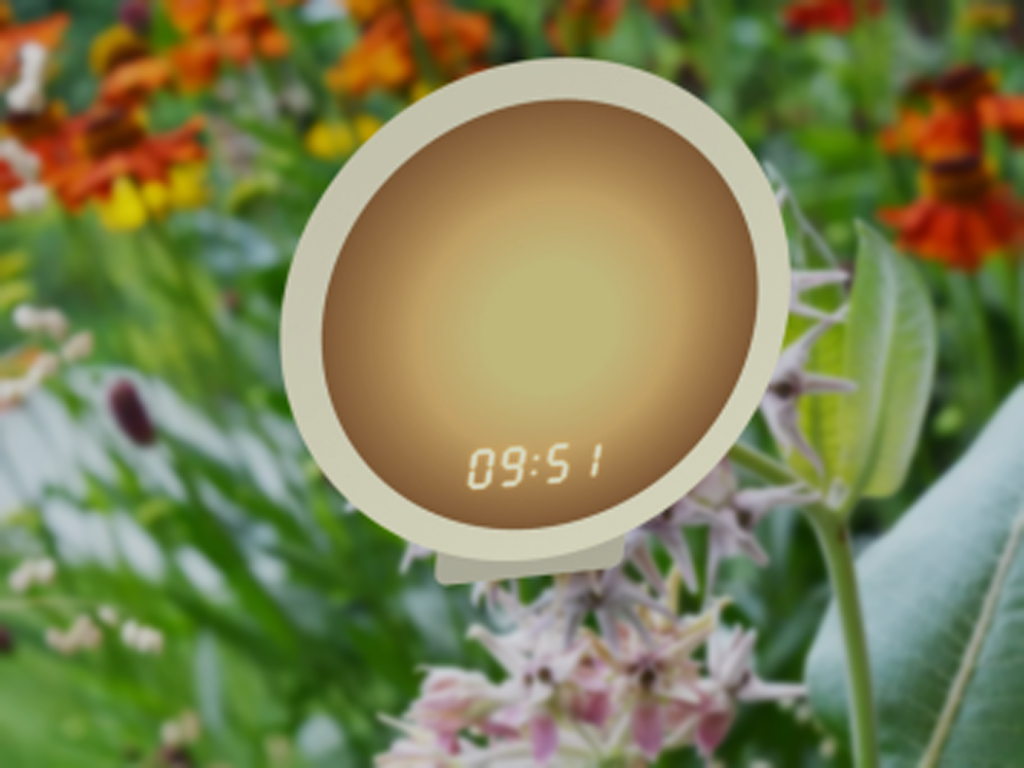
9,51
